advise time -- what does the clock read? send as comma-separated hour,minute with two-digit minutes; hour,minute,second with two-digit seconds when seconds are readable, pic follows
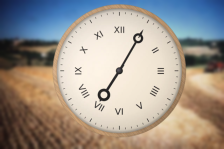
7,05
